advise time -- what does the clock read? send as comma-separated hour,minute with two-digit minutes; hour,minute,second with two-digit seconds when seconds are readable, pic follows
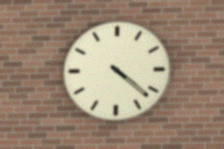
4,22
